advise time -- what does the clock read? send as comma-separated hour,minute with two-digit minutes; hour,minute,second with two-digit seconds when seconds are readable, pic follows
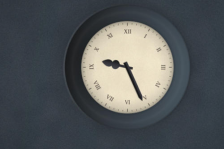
9,26
